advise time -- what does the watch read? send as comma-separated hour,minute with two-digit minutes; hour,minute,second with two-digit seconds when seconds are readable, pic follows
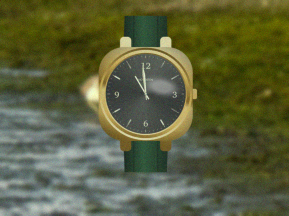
10,59
